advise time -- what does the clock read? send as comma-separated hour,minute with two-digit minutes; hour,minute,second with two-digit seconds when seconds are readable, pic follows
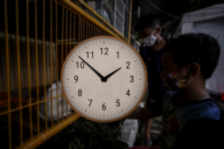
1,52
